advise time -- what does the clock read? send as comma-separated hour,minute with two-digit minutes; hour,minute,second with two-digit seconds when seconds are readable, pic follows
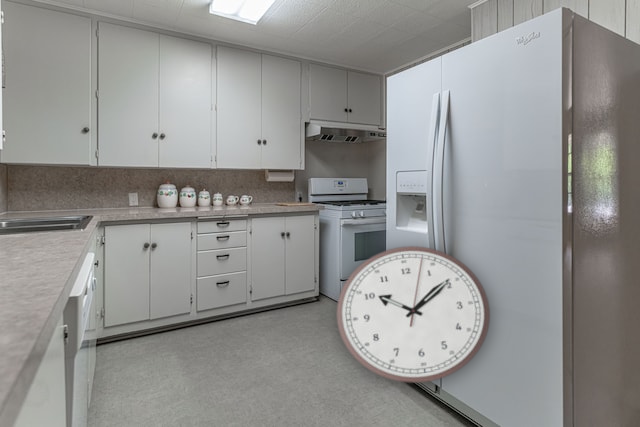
10,09,03
